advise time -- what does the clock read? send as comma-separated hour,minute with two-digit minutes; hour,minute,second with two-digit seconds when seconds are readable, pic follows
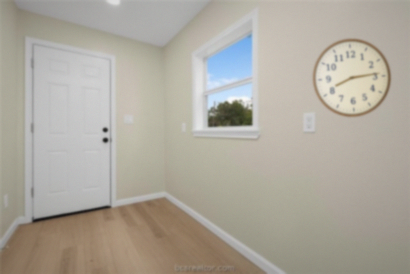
8,14
